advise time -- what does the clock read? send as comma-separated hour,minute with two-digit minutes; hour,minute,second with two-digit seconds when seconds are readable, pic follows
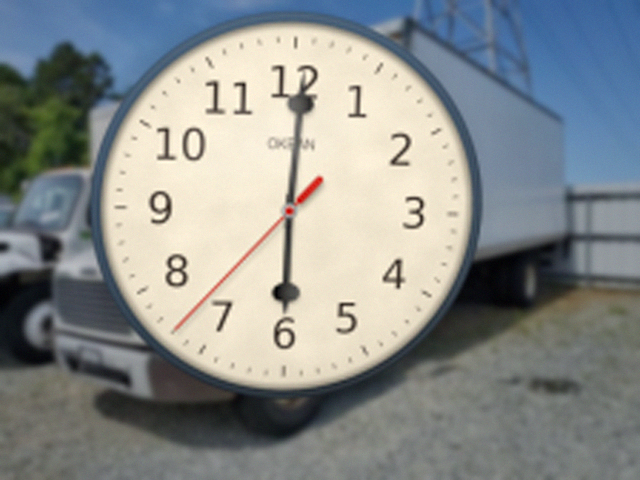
6,00,37
